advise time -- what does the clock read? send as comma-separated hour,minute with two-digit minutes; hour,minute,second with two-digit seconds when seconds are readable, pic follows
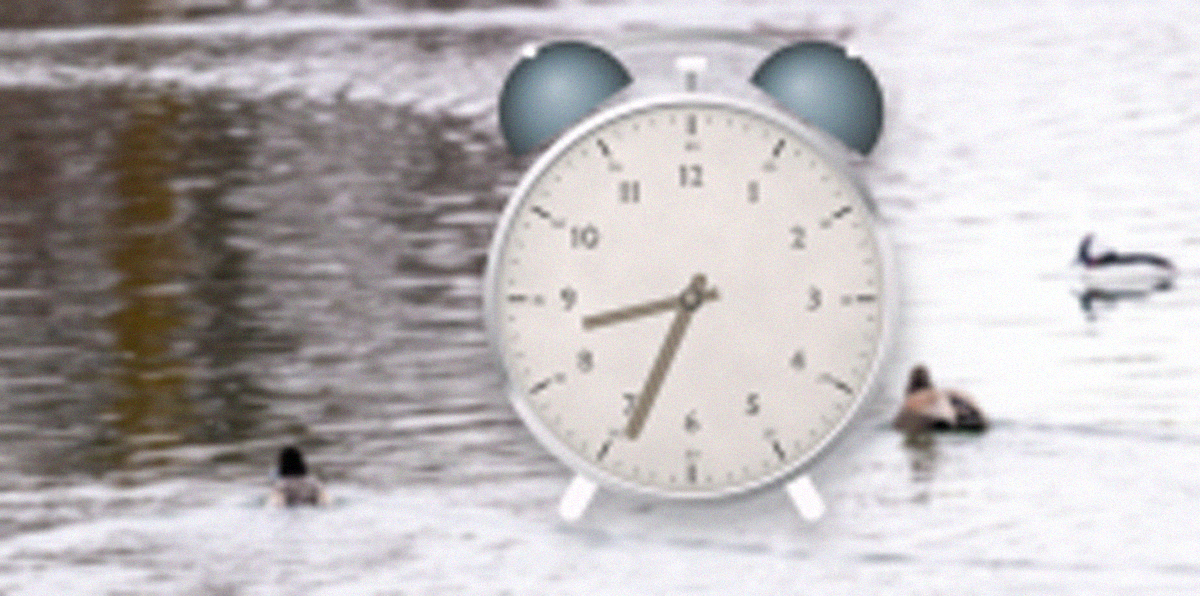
8,34
